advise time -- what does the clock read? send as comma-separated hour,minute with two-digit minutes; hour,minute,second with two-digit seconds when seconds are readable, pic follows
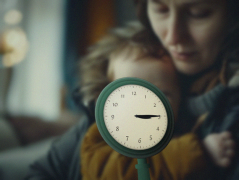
3,15
